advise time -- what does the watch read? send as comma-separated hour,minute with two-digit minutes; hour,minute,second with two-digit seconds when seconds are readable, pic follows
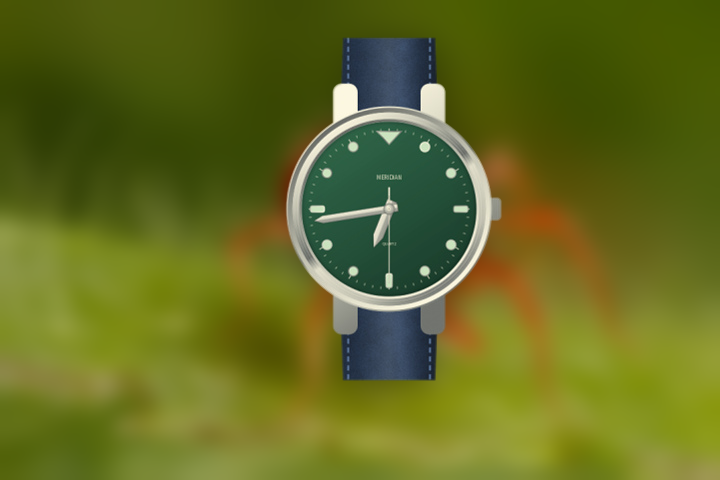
6,43,30
